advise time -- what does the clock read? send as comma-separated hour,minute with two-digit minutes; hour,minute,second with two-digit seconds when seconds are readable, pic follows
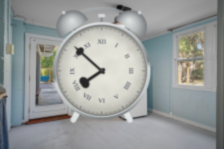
7,52
